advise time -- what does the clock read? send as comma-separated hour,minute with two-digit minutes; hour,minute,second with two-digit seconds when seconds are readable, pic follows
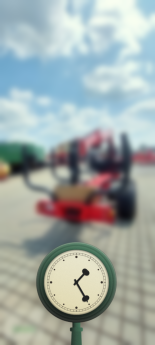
1,25
